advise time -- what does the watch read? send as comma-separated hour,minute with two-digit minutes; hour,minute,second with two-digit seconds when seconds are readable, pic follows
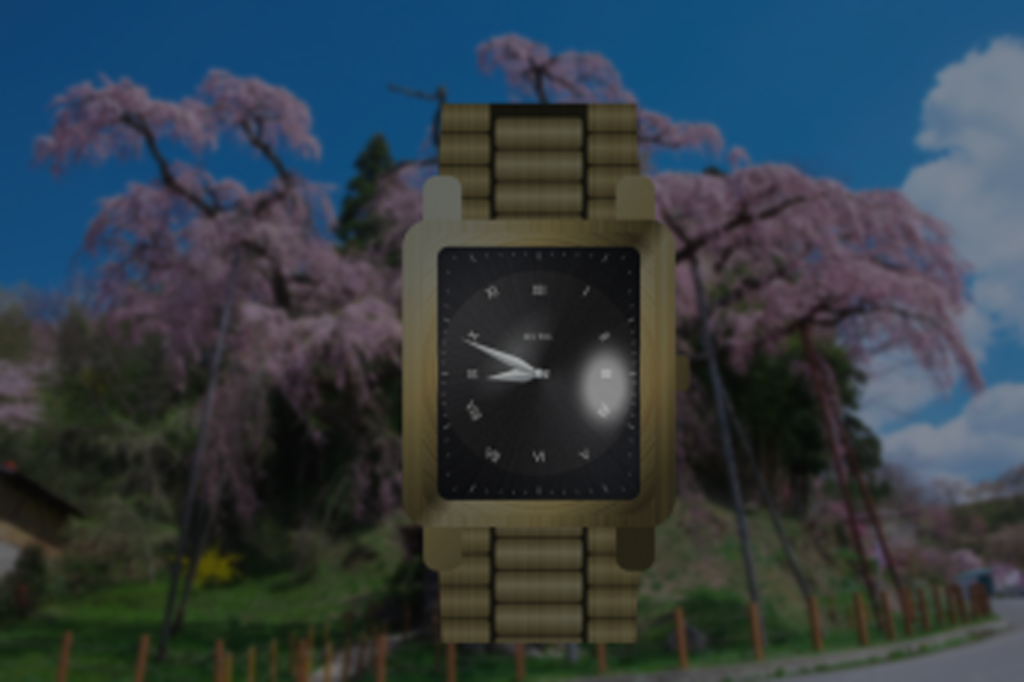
8,49
